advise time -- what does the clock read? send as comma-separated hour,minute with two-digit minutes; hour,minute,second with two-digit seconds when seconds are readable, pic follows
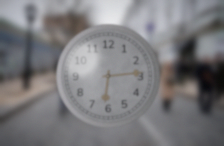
6,14
